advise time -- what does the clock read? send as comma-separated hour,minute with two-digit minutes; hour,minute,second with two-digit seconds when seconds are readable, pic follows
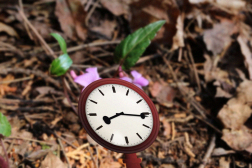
8,16
